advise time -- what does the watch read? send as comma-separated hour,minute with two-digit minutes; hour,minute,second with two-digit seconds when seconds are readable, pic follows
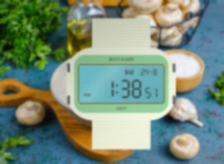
1,38,51
